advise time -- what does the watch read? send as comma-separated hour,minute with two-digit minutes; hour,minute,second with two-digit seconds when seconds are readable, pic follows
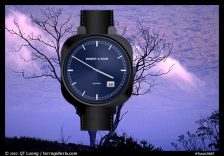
3,50
